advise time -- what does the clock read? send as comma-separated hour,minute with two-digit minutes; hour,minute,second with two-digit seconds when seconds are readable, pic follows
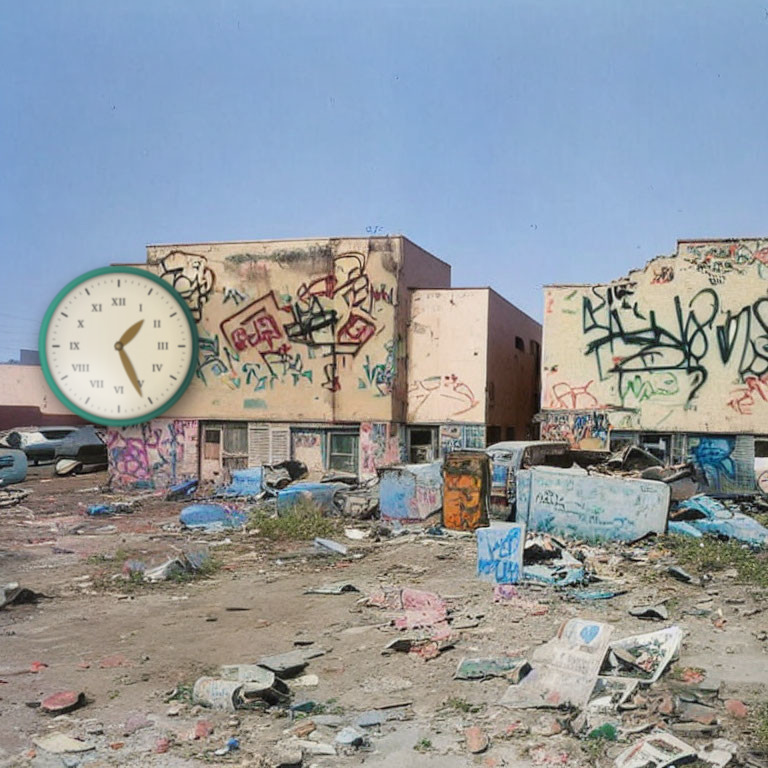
1,26
